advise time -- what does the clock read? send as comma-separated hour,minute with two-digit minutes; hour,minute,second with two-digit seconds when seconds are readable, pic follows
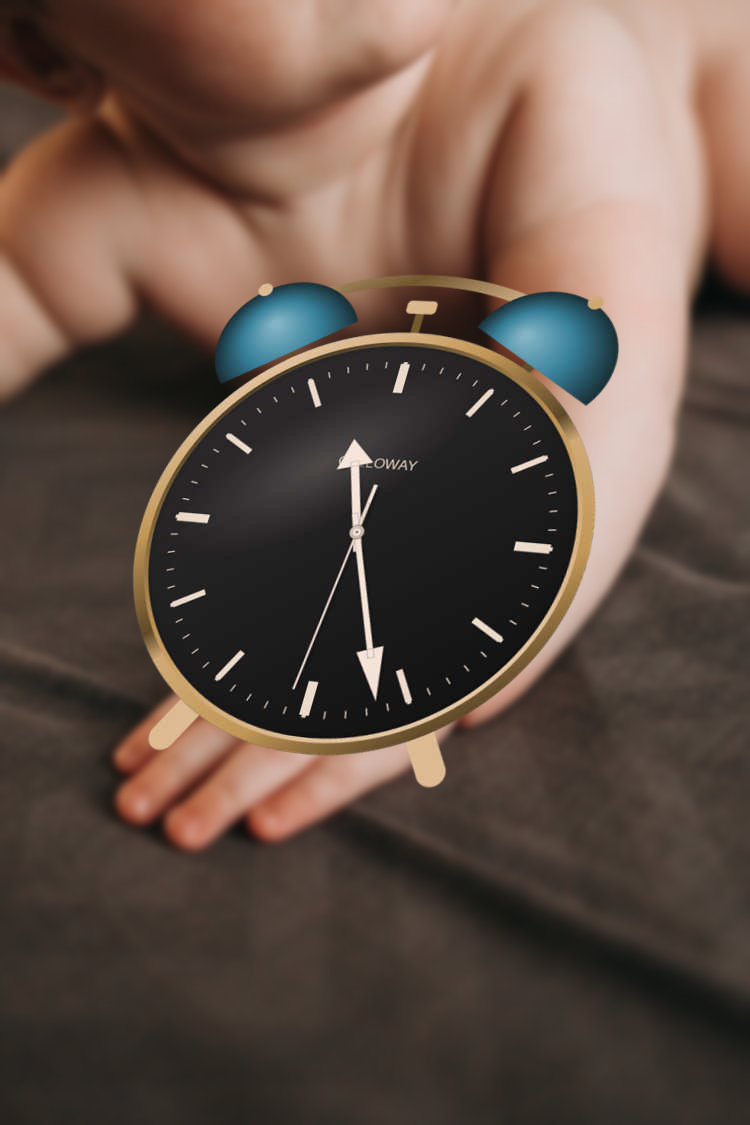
11,26,31
